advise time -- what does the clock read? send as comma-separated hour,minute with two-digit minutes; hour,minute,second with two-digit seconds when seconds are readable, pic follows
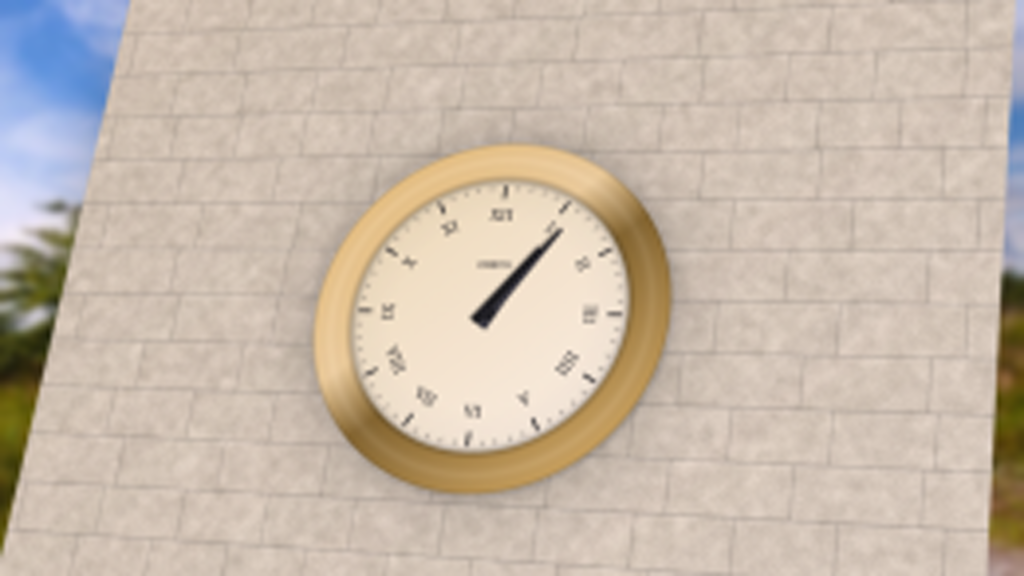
1,06
